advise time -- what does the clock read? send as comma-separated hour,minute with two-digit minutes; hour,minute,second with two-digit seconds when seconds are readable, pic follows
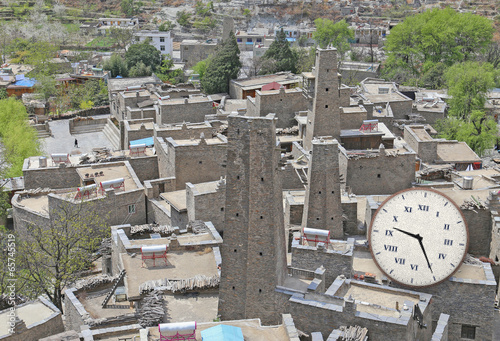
9,25
